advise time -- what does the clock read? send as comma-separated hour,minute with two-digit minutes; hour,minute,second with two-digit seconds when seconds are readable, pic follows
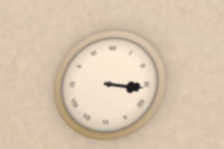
3,16
